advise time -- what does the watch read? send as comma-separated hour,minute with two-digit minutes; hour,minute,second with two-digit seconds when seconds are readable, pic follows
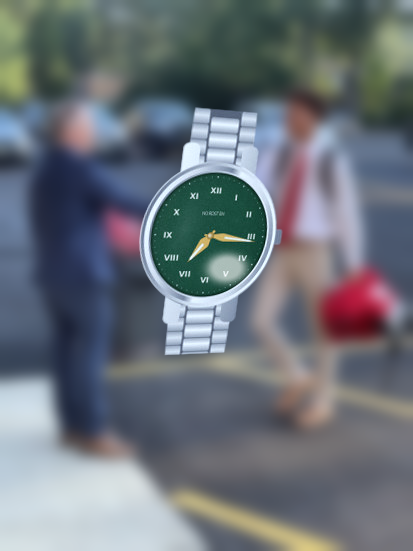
7,16
